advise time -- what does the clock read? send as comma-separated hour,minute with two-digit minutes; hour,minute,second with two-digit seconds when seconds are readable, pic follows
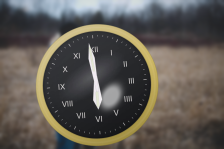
5,59
